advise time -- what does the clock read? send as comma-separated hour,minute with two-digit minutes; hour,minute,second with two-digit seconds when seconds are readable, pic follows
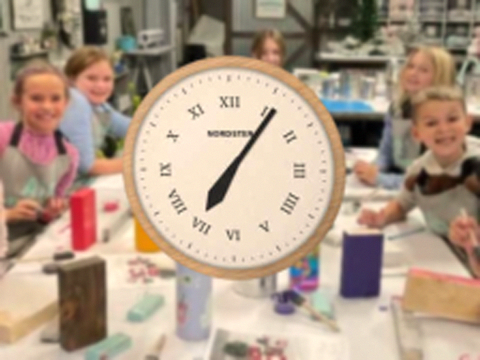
7,06
